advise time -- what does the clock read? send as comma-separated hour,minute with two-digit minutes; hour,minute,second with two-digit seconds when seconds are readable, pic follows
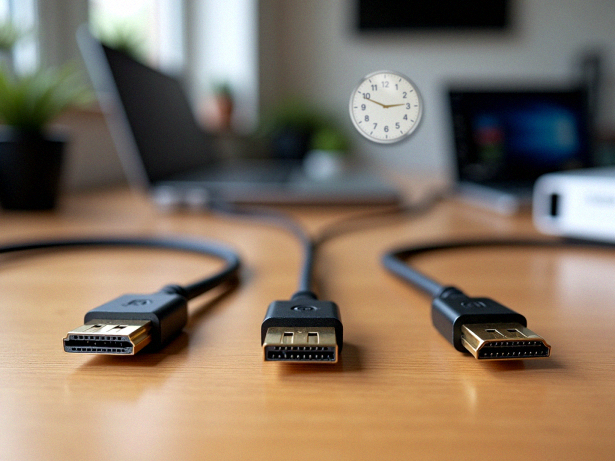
2,49
